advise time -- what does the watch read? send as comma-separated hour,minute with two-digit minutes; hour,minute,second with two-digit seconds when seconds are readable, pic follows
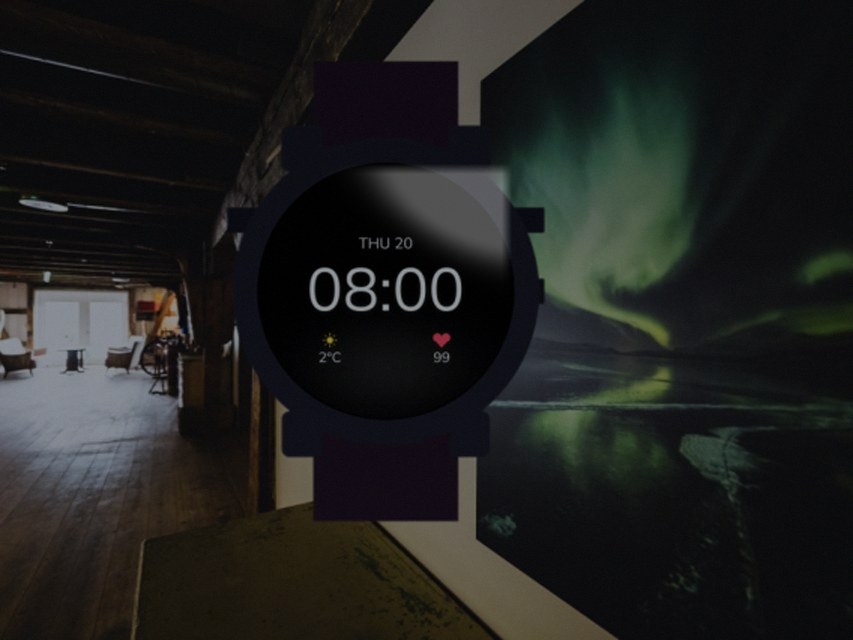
8,00
